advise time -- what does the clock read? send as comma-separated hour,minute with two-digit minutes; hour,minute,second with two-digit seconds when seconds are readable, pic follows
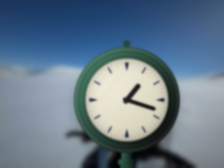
1,18
